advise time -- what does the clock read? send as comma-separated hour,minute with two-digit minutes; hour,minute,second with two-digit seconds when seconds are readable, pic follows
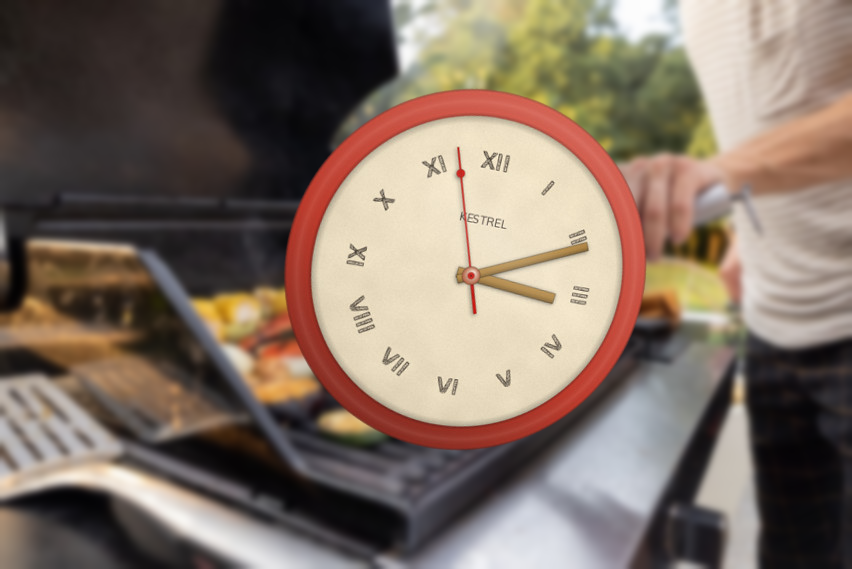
3,10,57
